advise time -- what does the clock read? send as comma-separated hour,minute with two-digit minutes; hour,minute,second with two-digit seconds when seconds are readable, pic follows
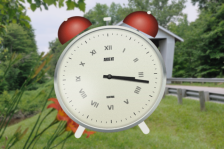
3,17
